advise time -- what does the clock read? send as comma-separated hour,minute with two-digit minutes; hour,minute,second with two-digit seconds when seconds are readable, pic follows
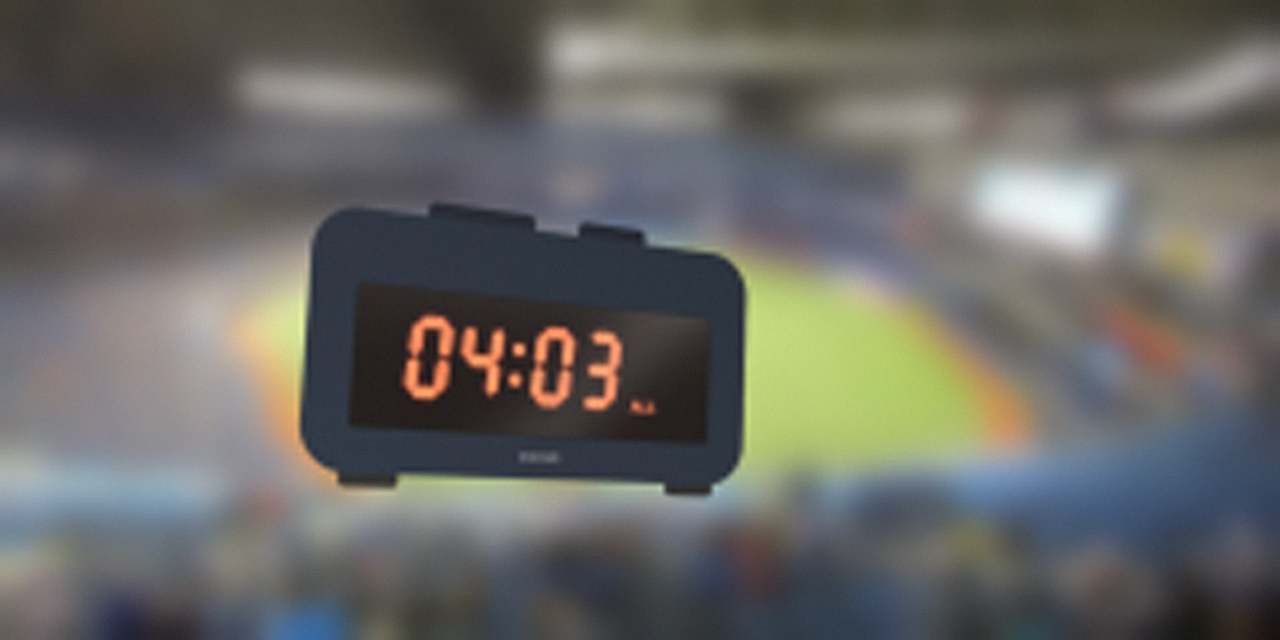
4,03
